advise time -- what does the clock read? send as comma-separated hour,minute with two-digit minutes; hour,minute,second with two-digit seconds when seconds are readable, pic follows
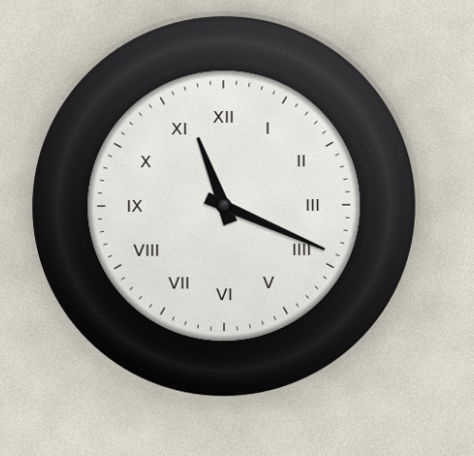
11,19
